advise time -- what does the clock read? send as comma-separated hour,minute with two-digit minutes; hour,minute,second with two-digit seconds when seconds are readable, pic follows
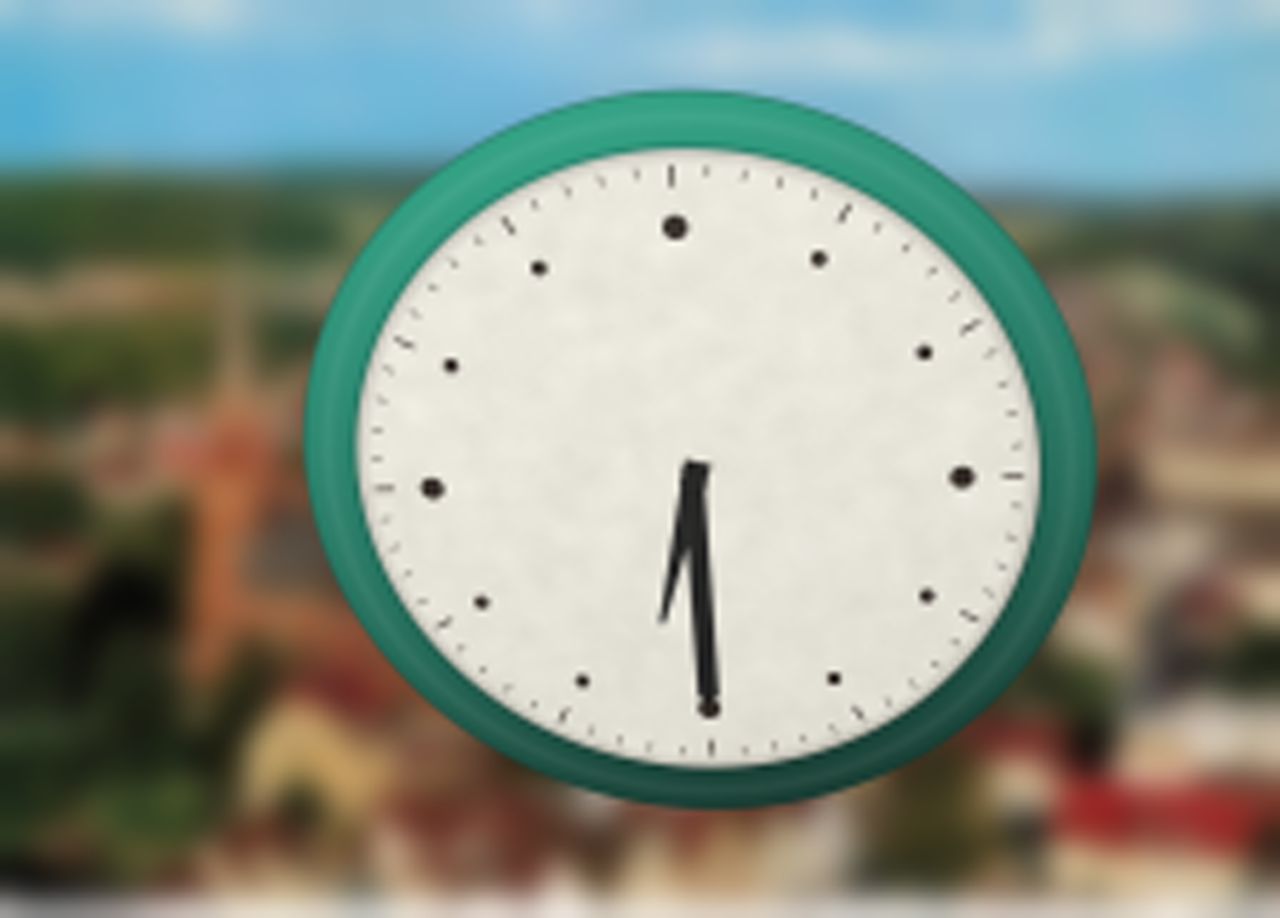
6,30
